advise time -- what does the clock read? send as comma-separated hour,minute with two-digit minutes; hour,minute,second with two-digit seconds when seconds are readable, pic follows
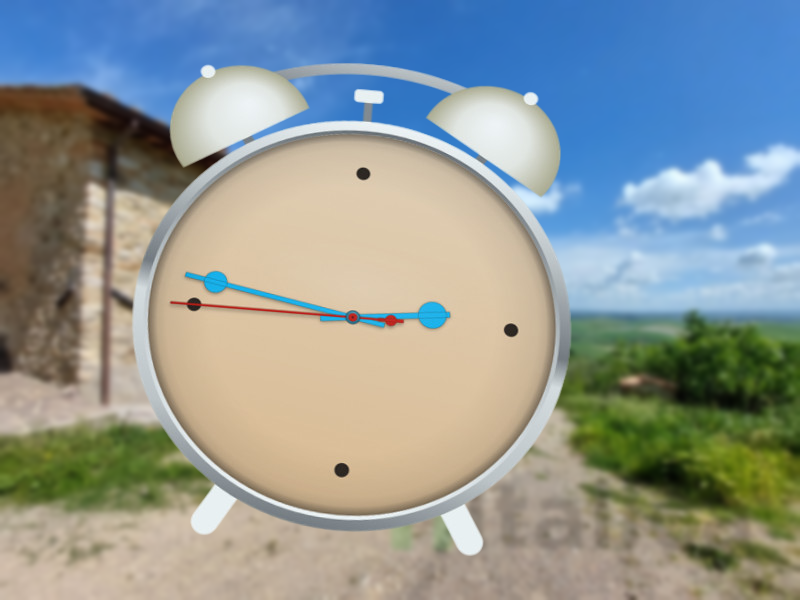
2,46,45
